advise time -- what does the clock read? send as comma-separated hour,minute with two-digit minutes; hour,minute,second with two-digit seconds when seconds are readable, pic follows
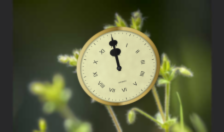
12,00
